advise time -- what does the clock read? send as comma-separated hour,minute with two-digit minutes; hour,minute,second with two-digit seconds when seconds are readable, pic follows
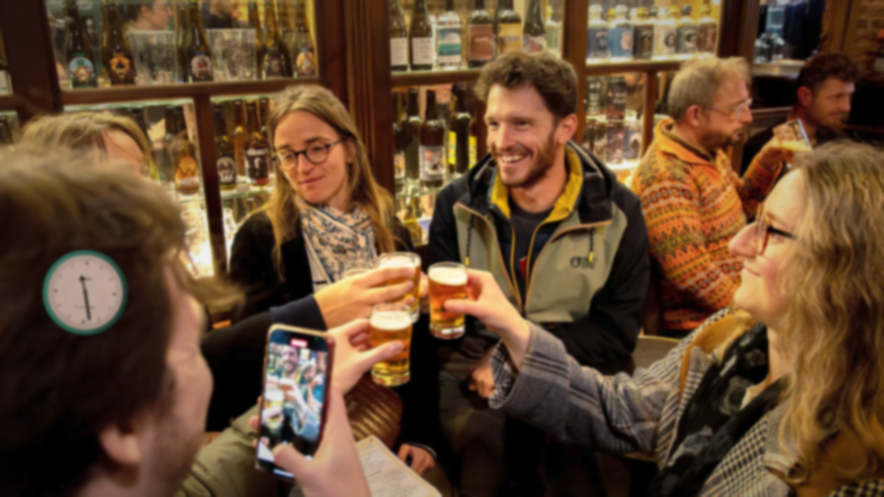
11,28
